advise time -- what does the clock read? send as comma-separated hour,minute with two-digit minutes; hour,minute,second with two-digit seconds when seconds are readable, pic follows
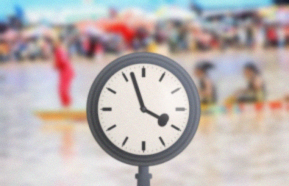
3,57
